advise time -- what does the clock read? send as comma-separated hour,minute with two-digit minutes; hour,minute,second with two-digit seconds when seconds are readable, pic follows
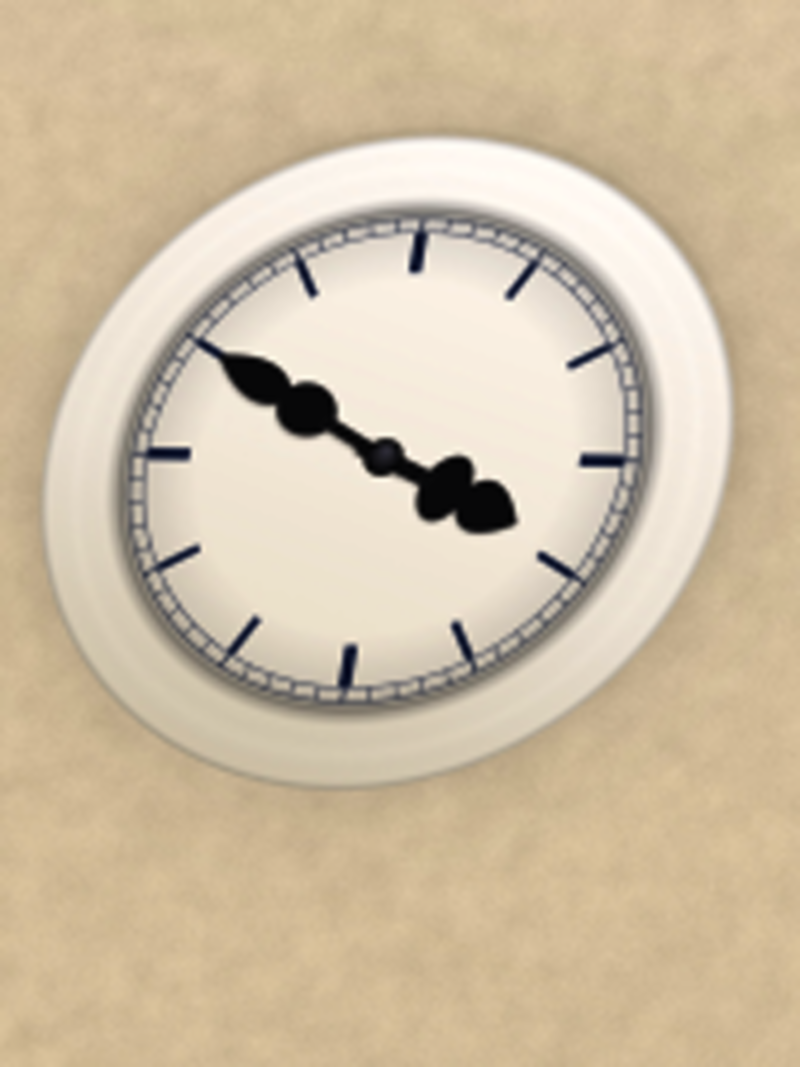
3,50
